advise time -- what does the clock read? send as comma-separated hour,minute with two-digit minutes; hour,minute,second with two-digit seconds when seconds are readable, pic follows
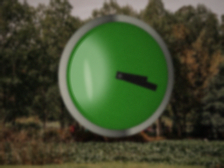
3,18
